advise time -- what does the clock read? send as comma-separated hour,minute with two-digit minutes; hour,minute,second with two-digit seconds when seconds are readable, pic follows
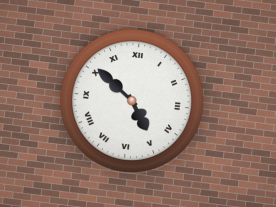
4,51
